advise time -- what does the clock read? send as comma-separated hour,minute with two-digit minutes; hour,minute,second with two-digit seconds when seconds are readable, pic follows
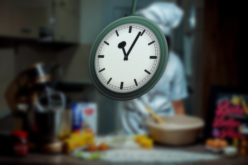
11,04
